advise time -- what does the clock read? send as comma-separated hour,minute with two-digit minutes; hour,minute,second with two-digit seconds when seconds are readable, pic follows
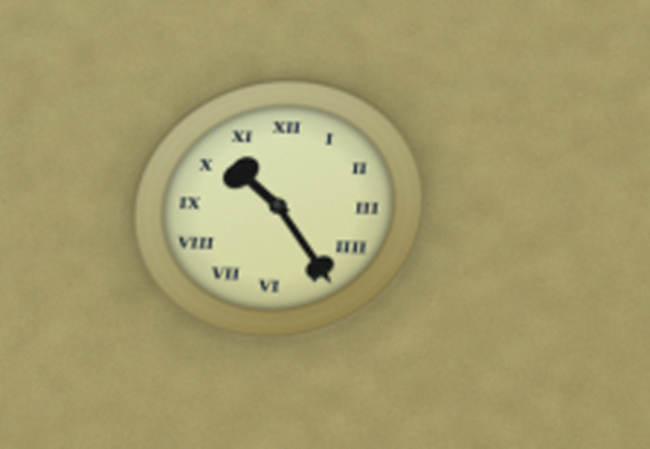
10,24
